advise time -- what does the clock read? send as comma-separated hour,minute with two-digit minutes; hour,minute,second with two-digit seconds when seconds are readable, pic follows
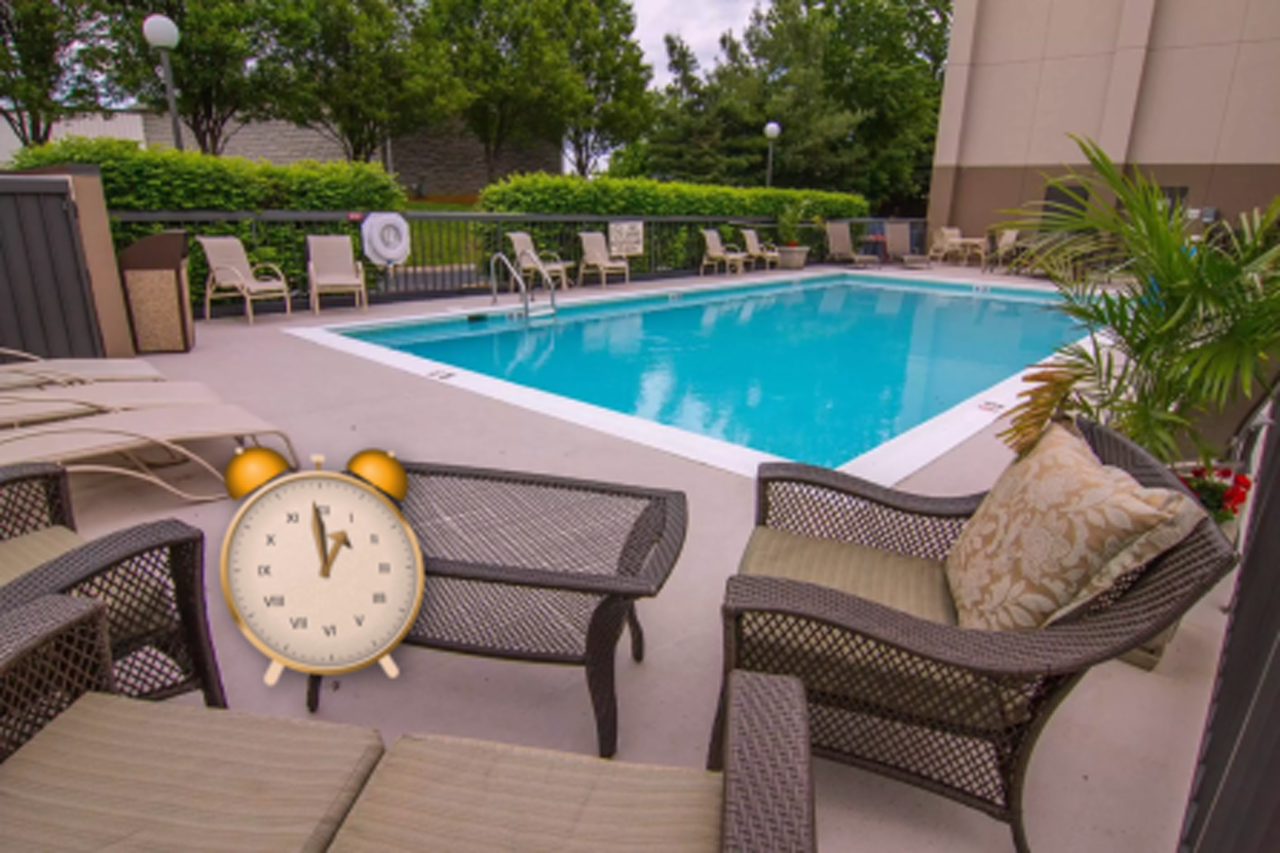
12,59
